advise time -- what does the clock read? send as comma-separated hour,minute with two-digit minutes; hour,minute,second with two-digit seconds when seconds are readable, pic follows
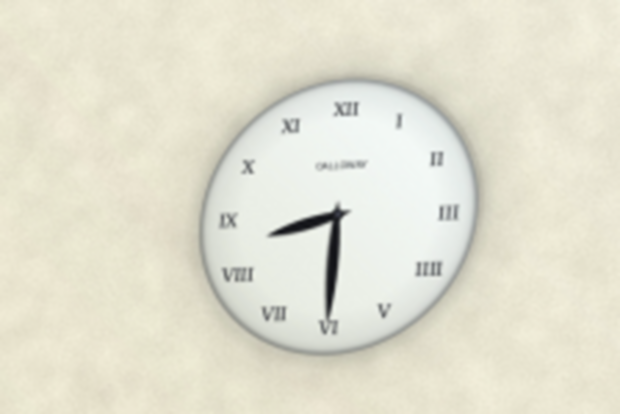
8,30
